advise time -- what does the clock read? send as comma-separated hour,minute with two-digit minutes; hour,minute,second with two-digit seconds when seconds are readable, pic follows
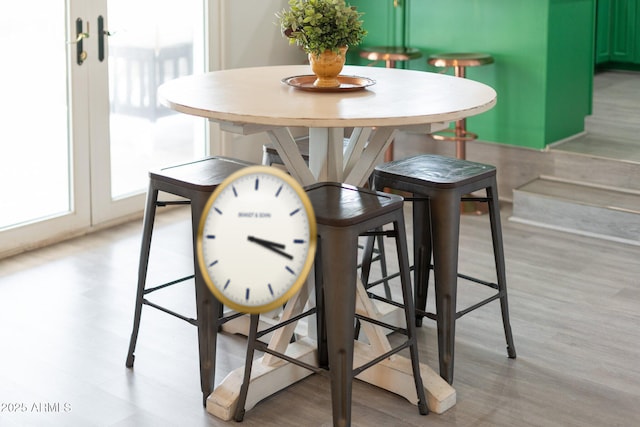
3,18
